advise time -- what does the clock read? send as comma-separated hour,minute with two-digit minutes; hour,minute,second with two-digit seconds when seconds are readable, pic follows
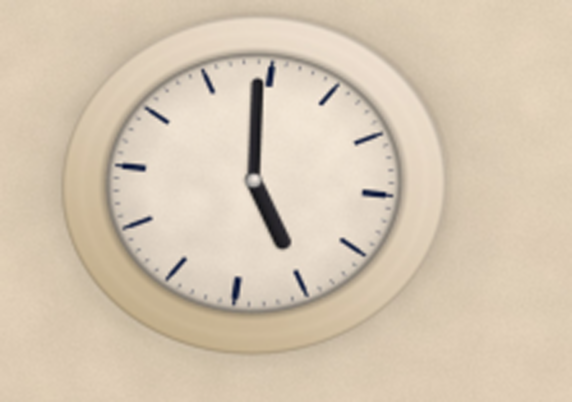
4,59
